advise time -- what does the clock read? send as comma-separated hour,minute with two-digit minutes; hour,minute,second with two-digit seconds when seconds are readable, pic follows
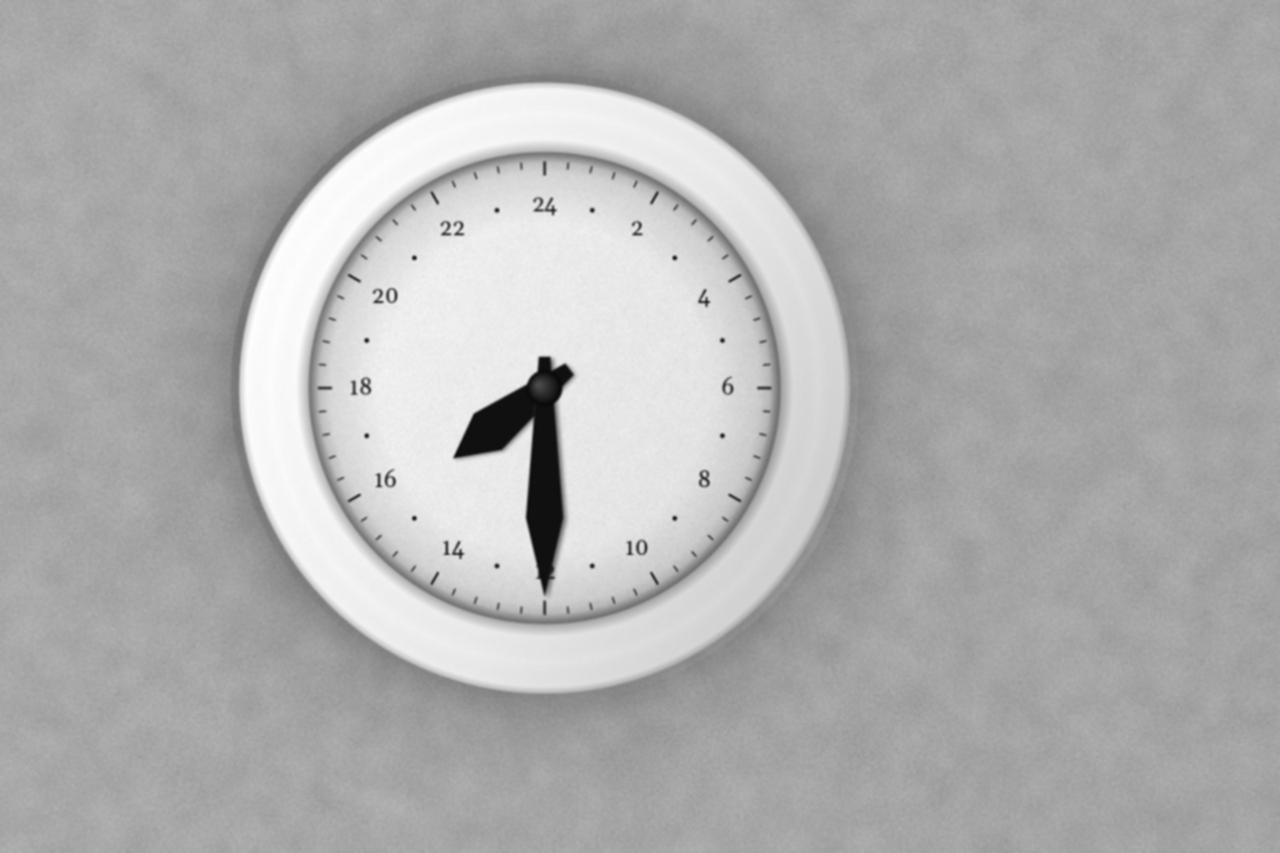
15,30
